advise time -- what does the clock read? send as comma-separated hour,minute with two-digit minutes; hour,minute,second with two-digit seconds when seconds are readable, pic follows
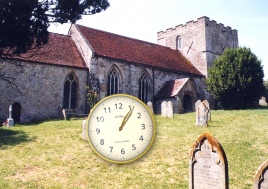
1,06
